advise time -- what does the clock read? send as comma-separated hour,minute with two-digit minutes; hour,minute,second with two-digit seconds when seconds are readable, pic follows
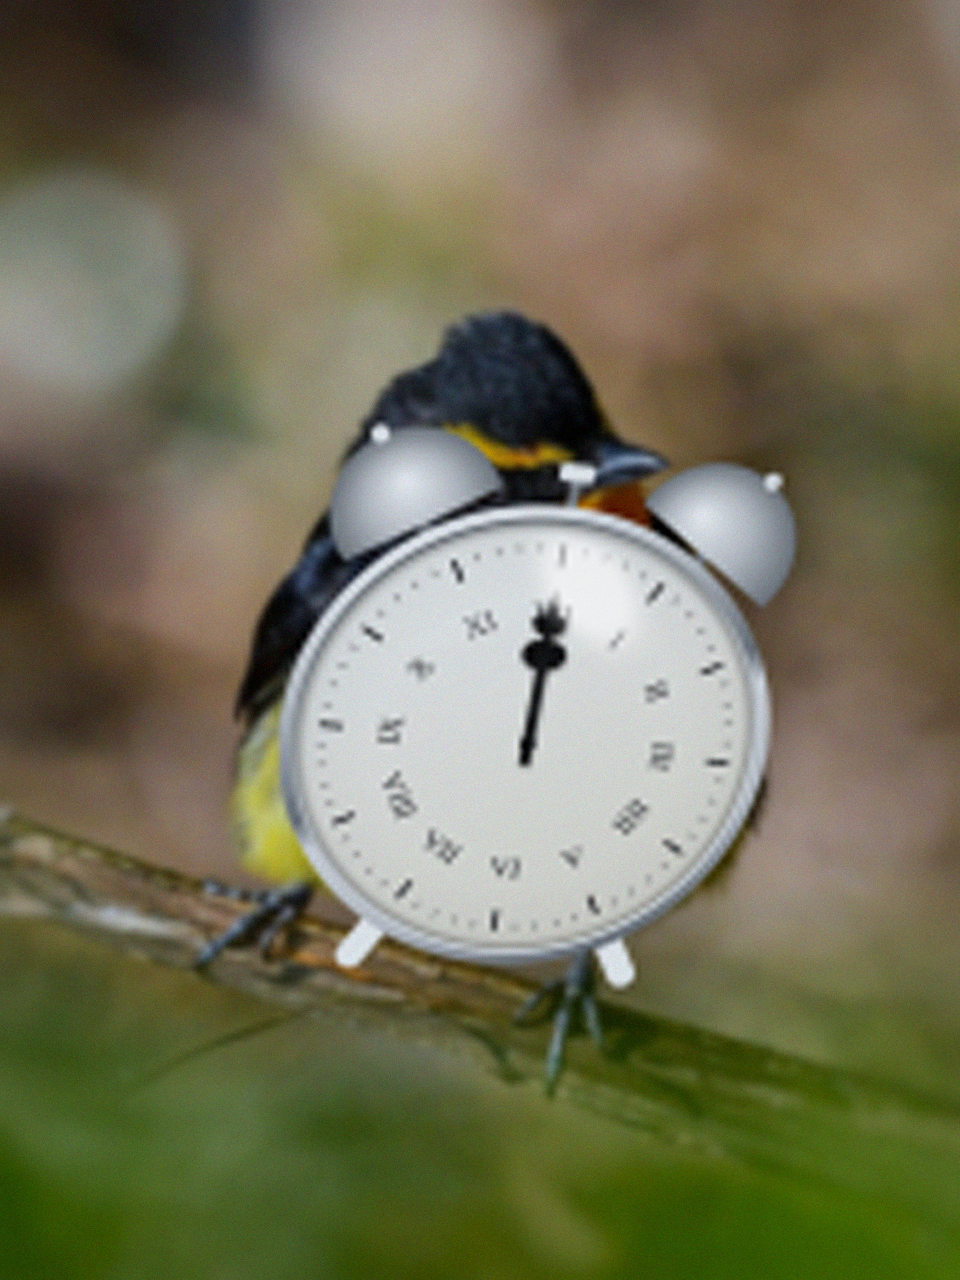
12,00
